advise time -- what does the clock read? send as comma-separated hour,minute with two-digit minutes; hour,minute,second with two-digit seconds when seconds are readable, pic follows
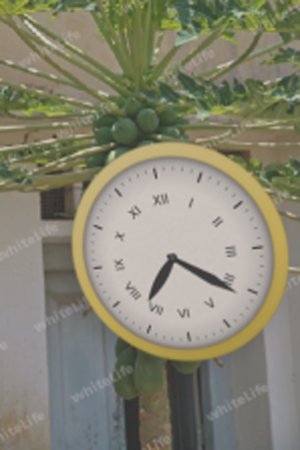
7,21
